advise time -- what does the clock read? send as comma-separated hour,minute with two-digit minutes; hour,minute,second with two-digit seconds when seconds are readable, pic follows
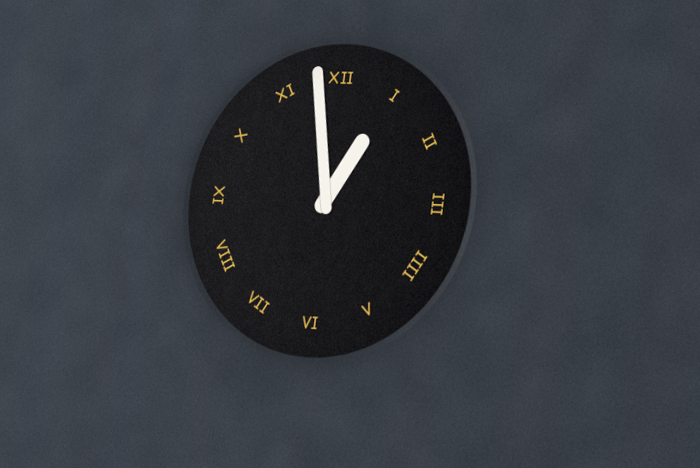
12,58
